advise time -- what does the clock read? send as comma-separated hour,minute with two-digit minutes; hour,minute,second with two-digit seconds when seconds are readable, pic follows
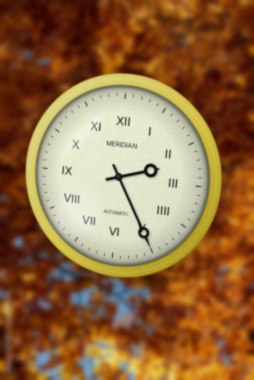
2,25
